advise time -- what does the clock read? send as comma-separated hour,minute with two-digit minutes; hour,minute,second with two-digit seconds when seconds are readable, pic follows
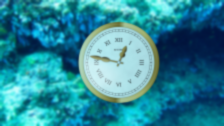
12,47
